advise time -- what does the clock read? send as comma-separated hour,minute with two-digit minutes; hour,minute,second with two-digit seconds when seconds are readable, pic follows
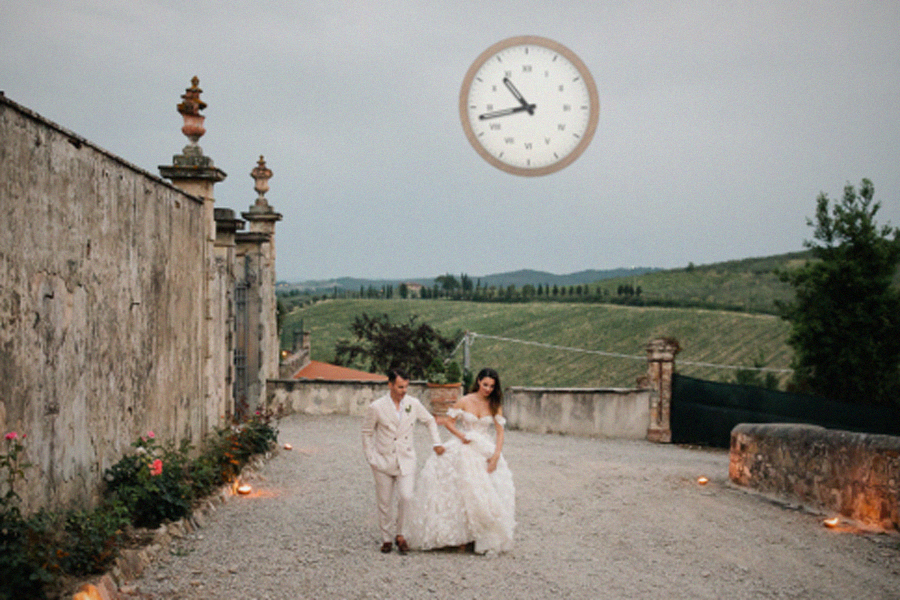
10,43
